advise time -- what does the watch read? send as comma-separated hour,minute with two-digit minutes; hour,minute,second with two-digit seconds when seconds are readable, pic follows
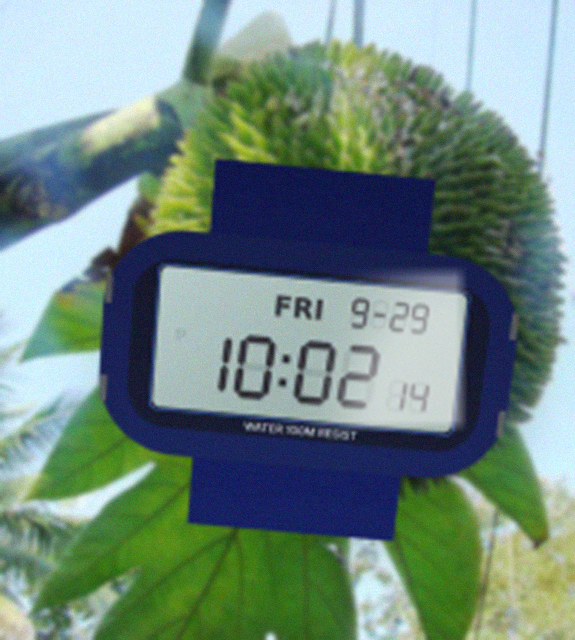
10,02,14
